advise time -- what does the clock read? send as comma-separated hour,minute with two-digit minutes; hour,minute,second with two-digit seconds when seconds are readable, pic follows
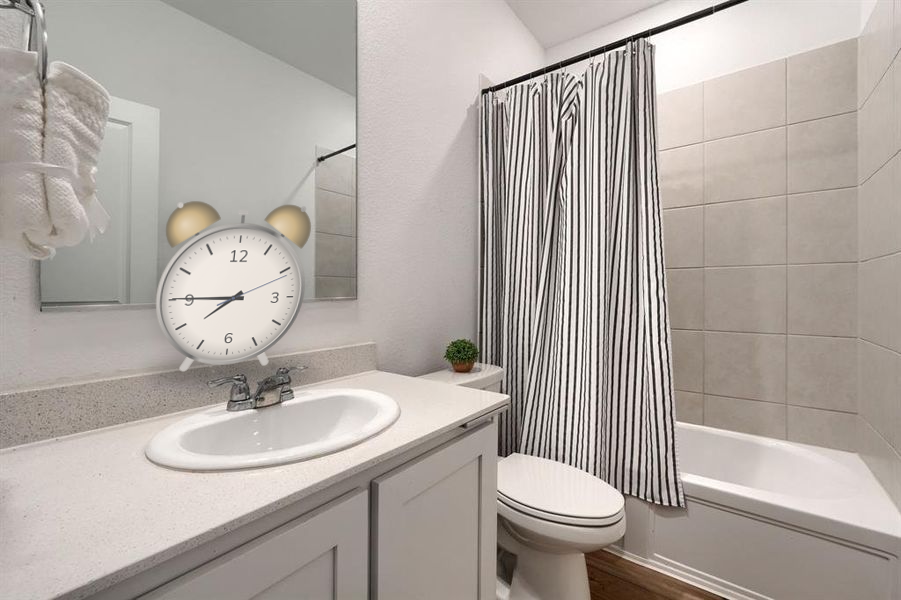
7,45,11
